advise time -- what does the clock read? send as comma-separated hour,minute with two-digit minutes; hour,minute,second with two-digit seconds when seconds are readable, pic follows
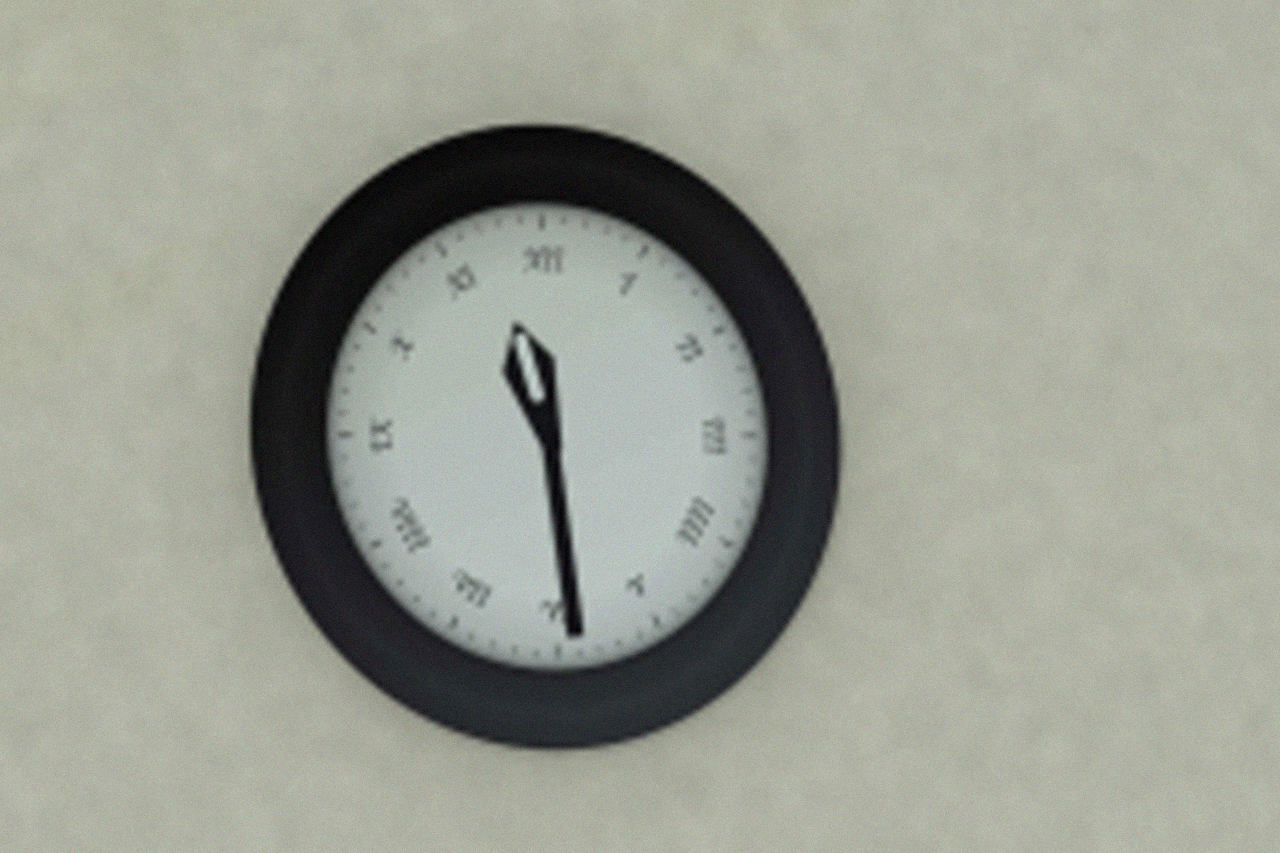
11,29
